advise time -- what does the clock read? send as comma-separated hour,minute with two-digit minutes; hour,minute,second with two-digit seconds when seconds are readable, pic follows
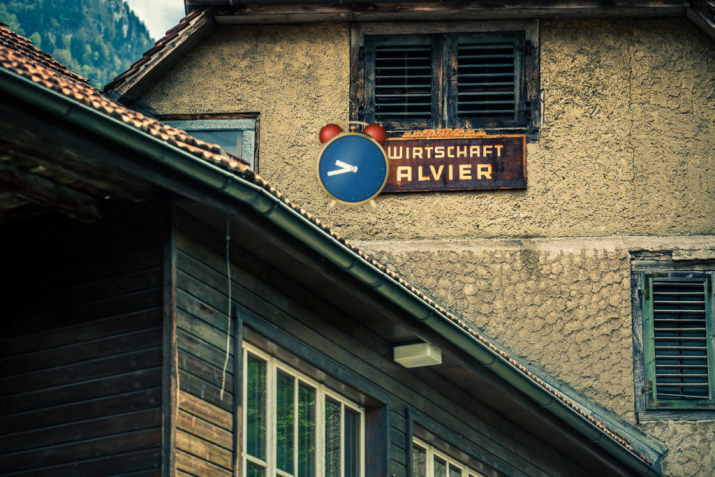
9,43
